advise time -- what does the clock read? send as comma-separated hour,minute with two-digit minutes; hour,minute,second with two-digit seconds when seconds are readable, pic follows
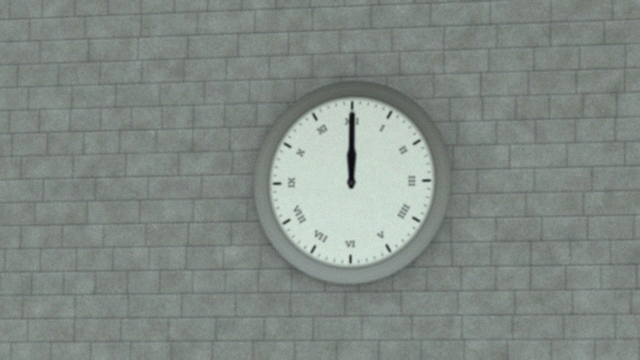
12,00
